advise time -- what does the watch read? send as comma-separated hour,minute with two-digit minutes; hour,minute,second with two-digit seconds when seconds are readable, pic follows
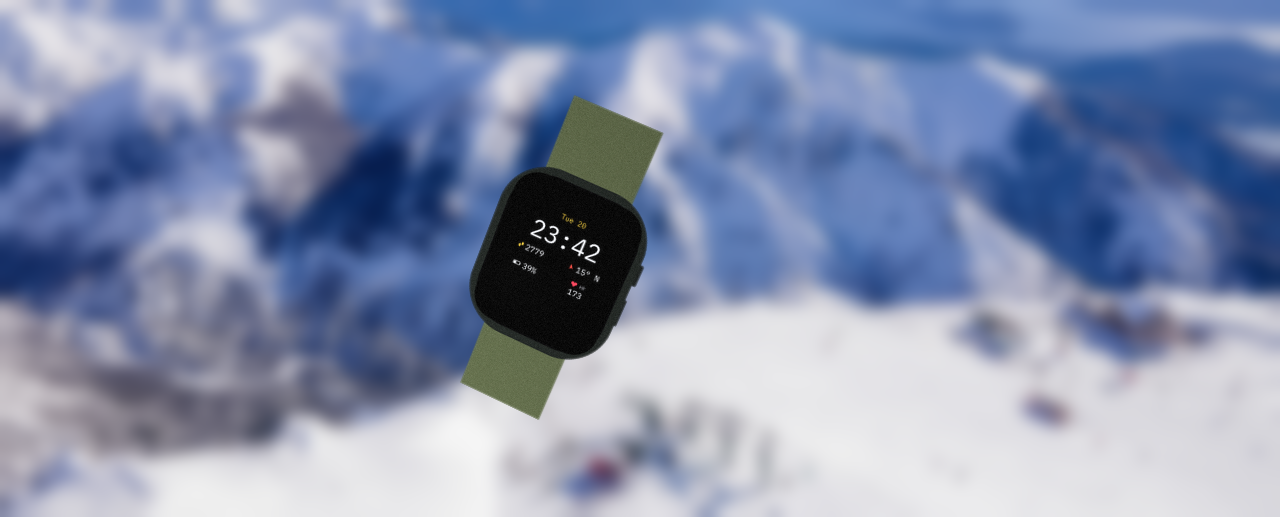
23,42
